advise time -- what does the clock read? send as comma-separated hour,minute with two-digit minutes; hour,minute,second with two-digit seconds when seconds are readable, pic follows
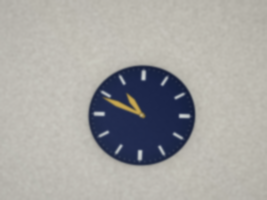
10,49
